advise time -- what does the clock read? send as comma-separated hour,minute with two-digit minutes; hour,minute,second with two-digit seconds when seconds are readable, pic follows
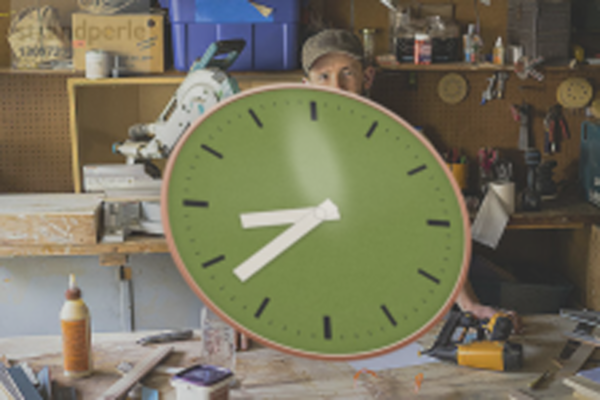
8,38
